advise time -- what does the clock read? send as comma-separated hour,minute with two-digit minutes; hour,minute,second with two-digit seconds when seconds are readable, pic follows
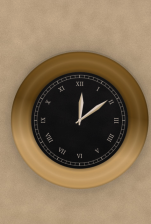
12,09
